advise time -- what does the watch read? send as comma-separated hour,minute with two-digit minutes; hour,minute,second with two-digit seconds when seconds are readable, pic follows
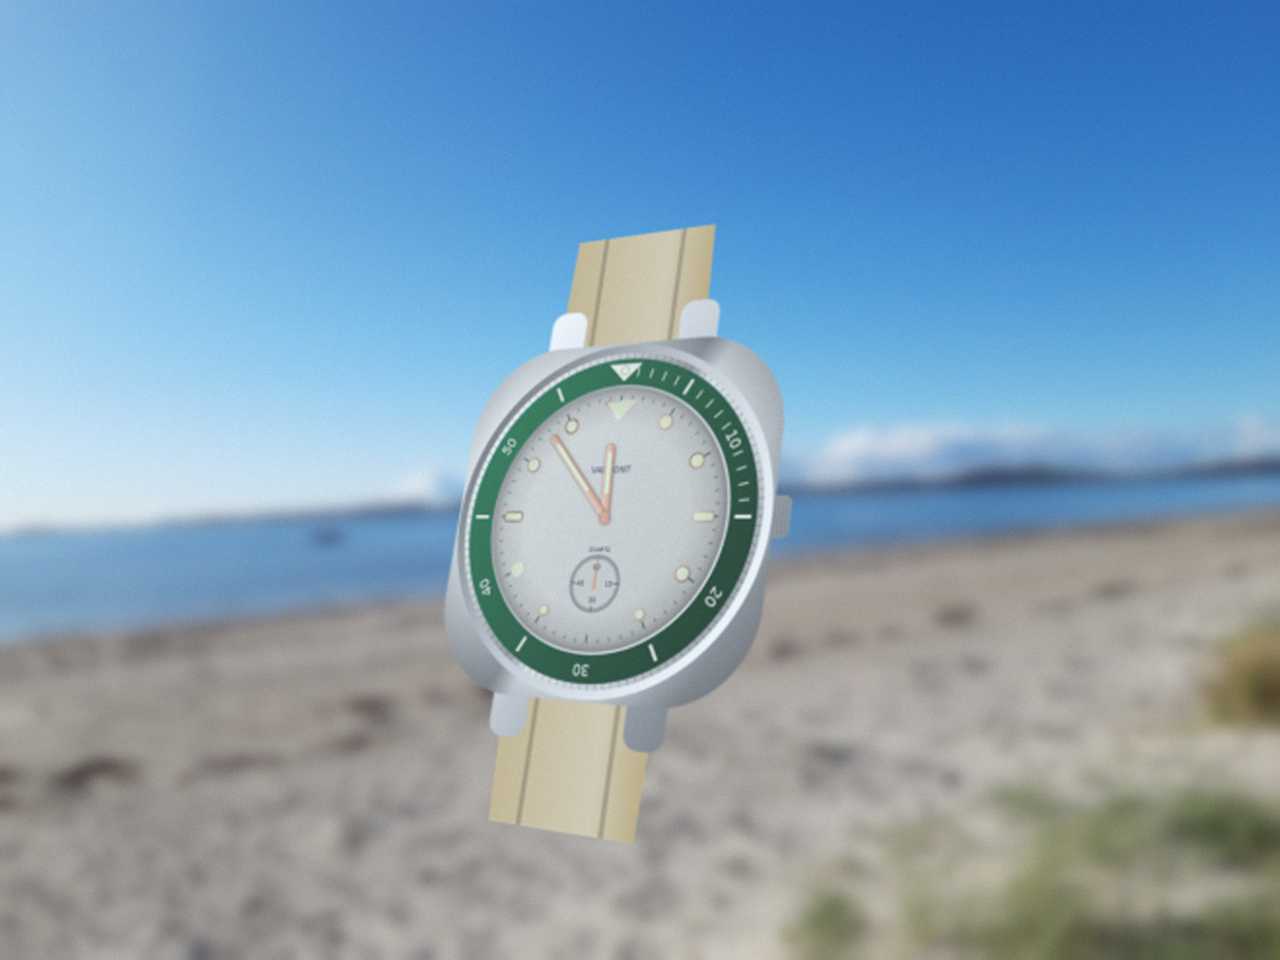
11,53
